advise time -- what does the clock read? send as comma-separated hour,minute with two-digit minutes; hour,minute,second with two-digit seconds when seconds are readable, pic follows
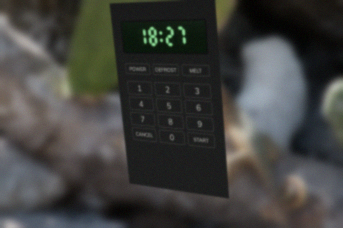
18,27
